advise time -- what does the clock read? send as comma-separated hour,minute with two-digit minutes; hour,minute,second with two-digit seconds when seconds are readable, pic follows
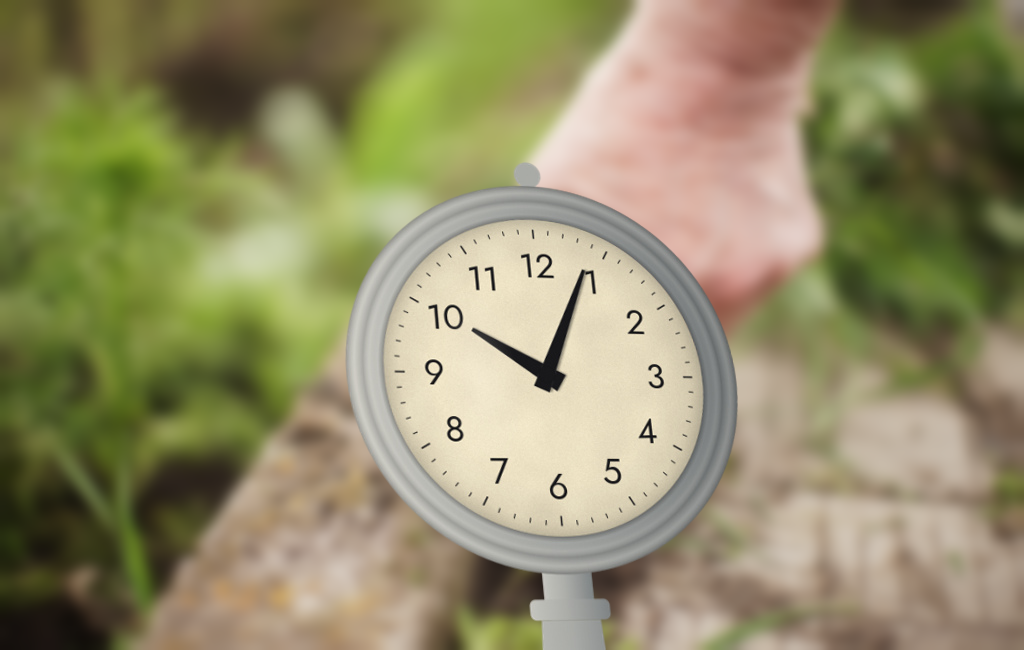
10,04
